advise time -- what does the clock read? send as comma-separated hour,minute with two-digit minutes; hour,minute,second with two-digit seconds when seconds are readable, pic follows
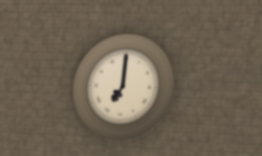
7,00
